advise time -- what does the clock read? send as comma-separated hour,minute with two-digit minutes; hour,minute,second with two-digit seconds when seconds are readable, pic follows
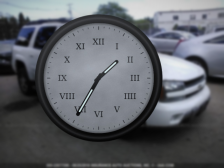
1,35
